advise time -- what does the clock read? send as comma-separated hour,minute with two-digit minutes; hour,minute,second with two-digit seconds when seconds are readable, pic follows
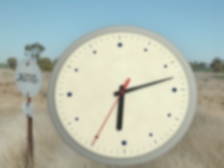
6,12,35
